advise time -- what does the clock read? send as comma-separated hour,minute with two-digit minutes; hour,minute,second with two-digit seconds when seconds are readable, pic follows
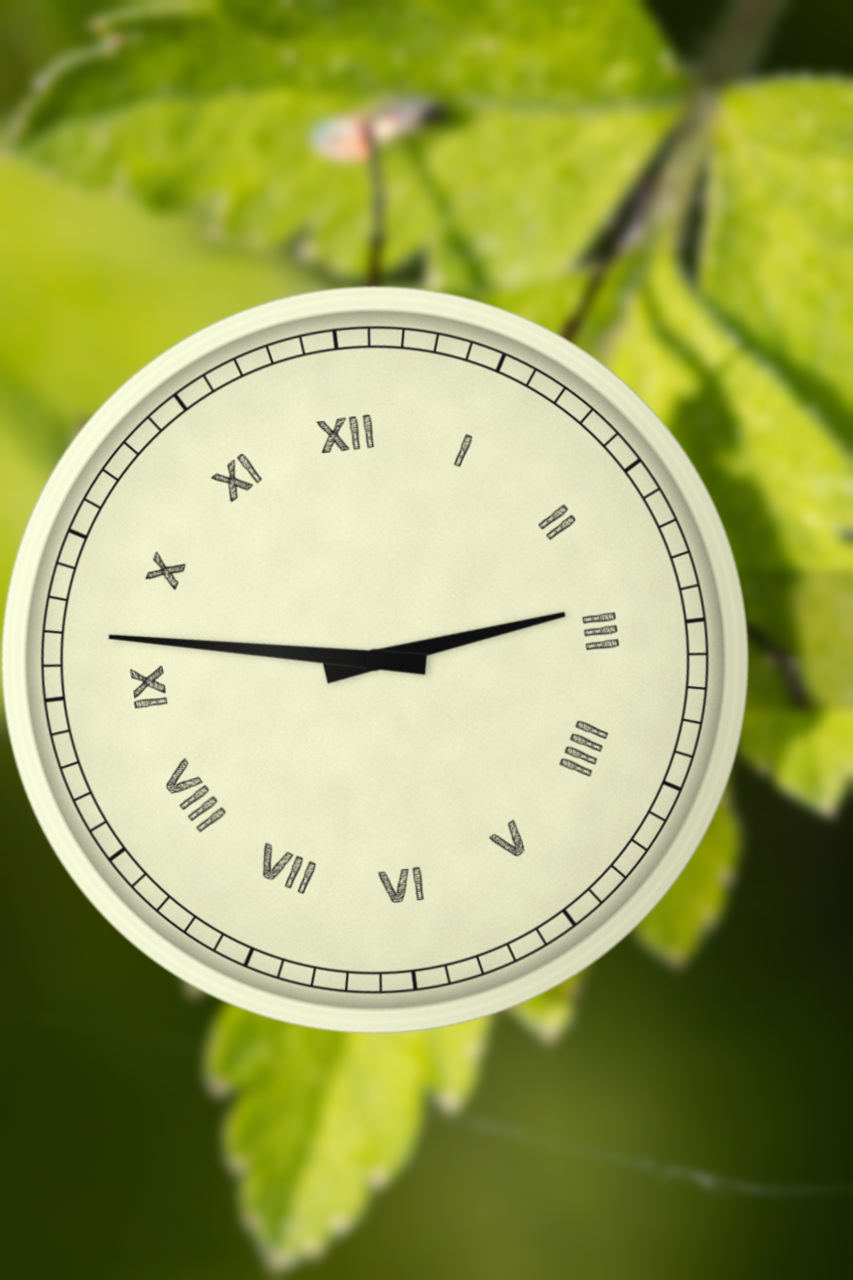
2,47
